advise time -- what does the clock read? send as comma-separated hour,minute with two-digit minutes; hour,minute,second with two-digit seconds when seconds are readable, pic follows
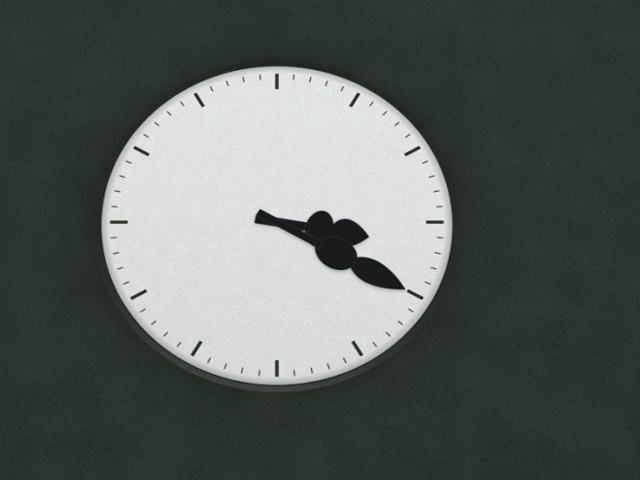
3,20
